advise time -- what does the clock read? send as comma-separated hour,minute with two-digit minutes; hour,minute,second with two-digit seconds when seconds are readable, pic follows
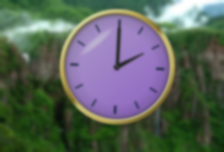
2,00
